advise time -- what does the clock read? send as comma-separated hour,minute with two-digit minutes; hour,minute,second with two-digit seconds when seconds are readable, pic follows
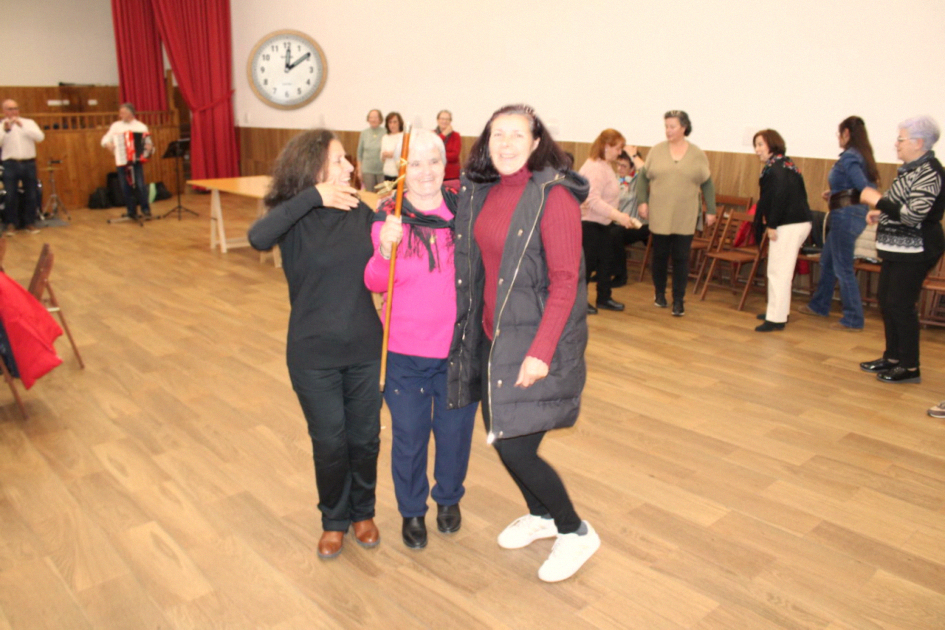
12,09
